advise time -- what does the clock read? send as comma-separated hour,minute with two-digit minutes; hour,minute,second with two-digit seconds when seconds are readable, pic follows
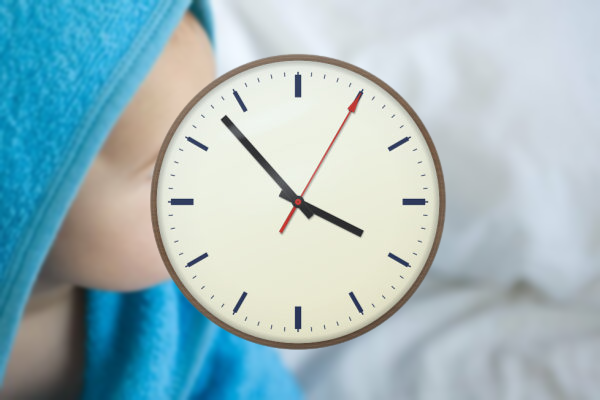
3,53,05
